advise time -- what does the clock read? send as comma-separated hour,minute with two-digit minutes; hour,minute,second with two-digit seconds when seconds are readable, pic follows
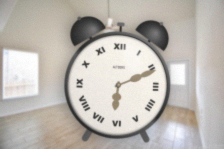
6,11
